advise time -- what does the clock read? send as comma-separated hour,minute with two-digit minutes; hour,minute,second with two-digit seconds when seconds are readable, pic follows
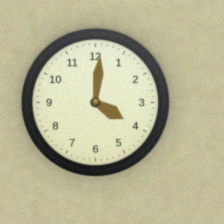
4,01
